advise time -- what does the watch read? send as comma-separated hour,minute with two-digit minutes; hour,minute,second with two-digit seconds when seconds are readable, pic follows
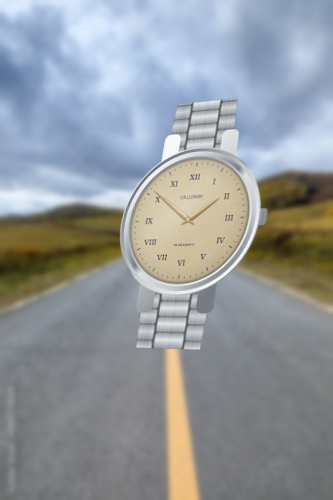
1,51
